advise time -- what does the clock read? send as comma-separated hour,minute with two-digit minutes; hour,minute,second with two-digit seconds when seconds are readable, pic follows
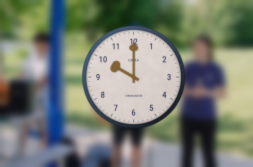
10,00
